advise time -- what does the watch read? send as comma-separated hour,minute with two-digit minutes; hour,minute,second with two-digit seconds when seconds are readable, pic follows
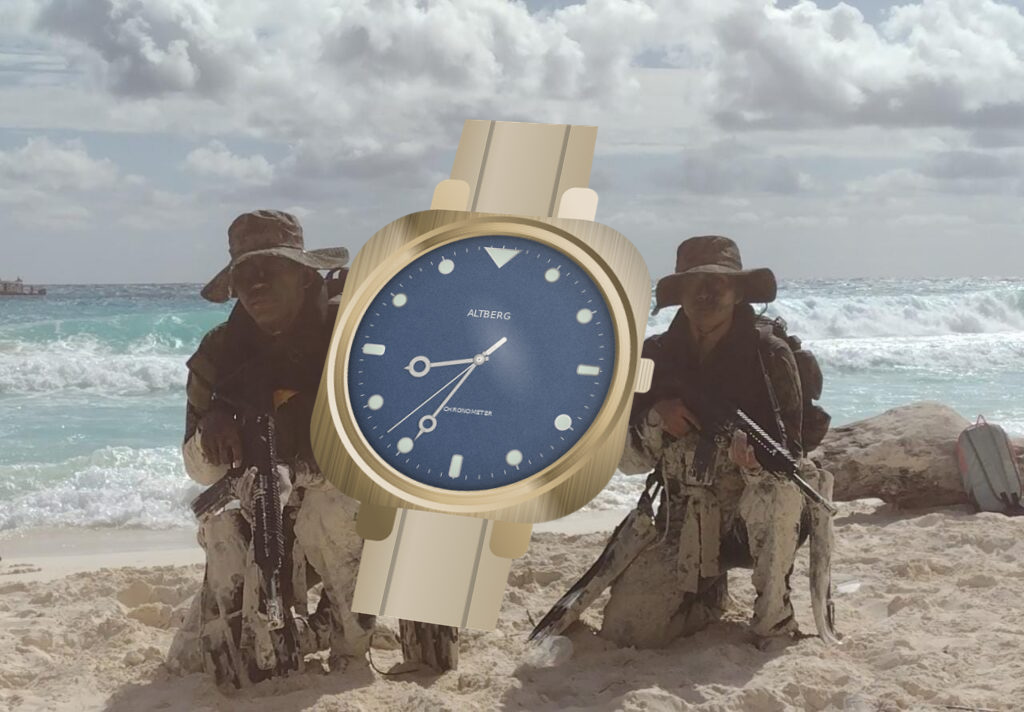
8,34,37
